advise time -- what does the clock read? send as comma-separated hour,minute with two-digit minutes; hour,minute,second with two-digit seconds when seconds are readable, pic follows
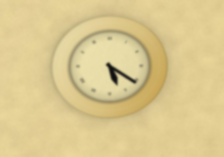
5,21
